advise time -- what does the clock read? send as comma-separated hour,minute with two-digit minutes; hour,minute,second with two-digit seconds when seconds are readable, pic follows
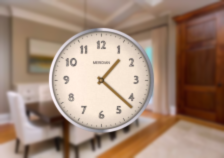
1,22
